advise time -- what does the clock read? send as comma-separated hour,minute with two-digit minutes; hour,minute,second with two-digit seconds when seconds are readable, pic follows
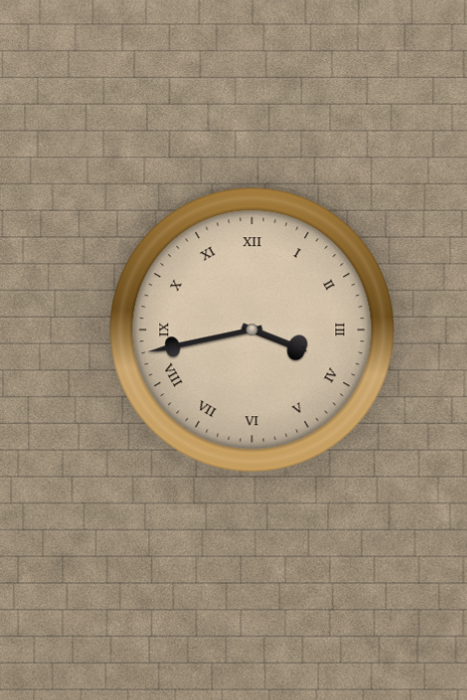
3,43
